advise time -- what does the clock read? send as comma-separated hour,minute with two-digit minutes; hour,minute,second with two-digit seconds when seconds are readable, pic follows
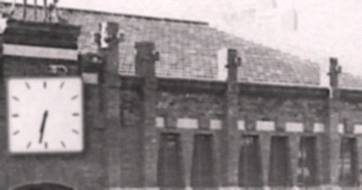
6,32
